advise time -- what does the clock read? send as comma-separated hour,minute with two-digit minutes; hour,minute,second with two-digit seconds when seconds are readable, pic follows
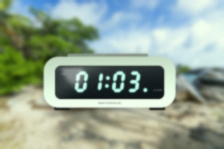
1,03
